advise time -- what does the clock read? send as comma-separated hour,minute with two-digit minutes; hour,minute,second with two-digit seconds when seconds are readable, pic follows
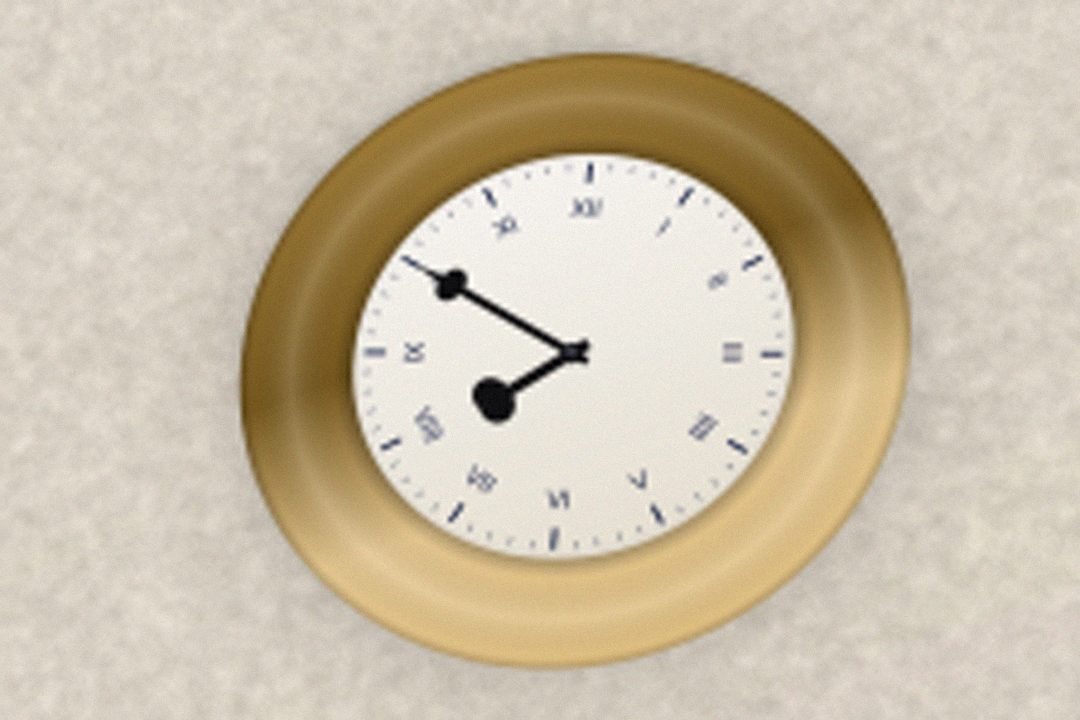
7,50
